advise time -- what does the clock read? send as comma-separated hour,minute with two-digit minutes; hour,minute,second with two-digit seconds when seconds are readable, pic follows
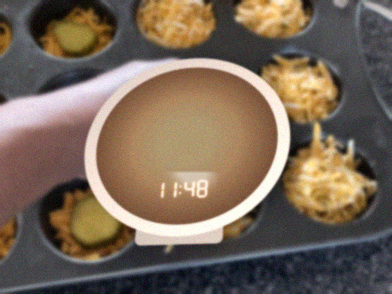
11,48
